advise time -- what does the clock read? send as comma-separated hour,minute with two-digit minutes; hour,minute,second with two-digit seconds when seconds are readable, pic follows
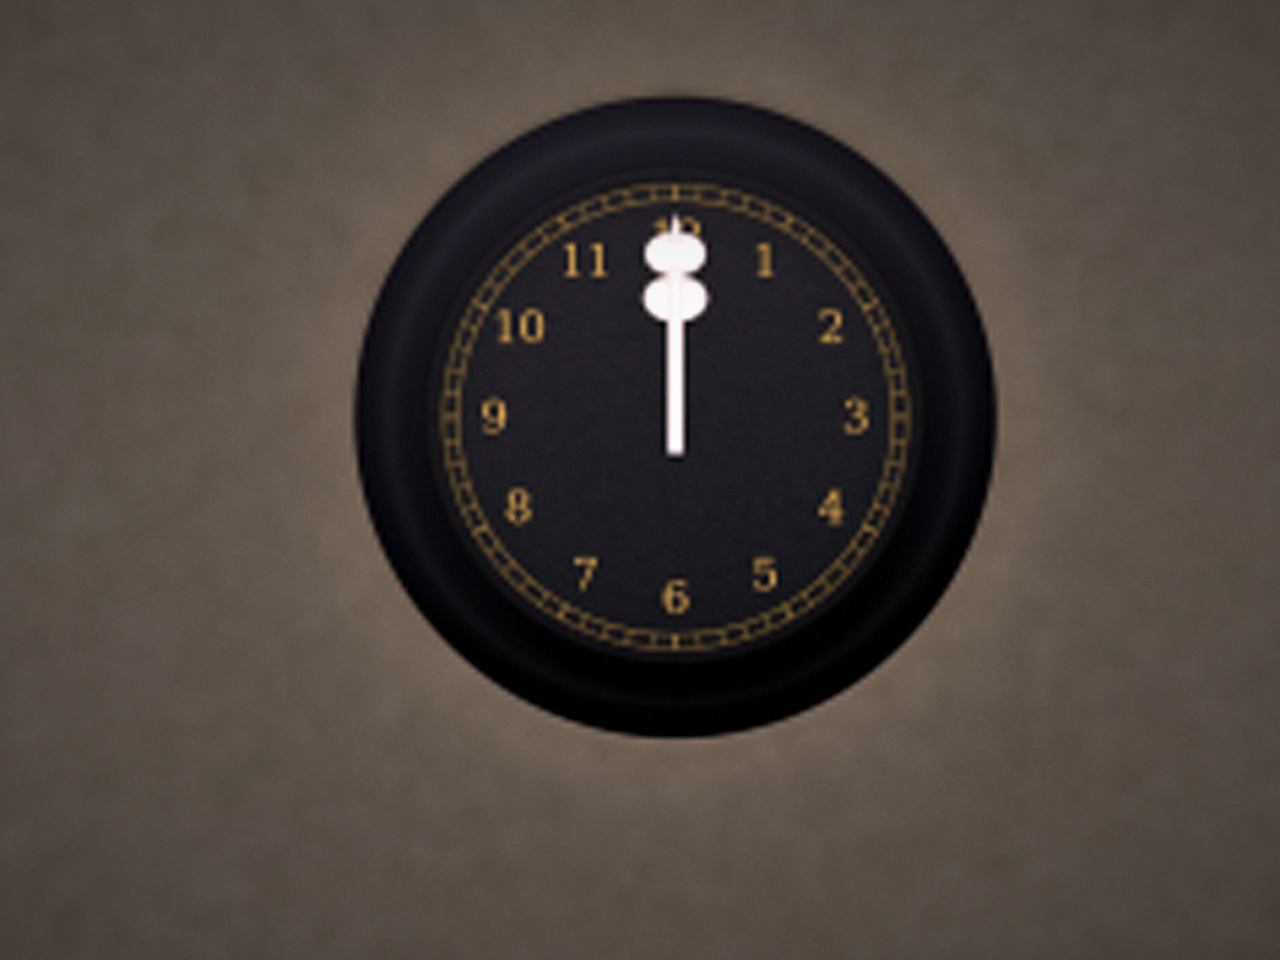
12,00
